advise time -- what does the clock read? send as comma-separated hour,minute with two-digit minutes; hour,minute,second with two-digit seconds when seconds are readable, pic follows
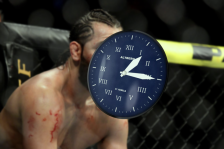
1,15
